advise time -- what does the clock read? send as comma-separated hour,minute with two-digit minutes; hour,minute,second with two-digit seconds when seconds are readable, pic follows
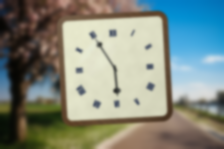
5,55
